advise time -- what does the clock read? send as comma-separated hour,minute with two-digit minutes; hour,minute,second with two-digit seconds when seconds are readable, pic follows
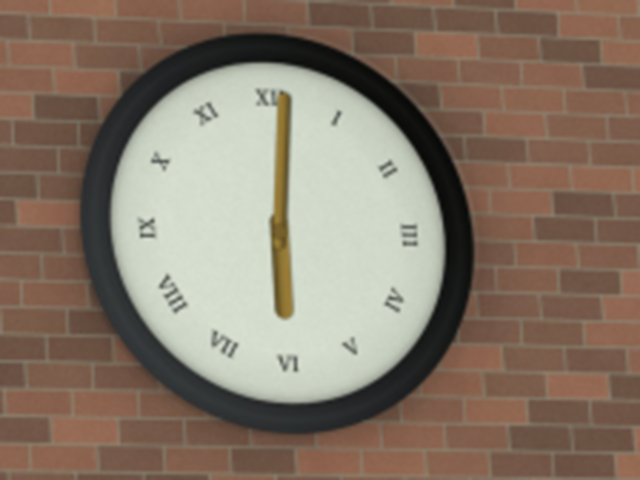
6,01
